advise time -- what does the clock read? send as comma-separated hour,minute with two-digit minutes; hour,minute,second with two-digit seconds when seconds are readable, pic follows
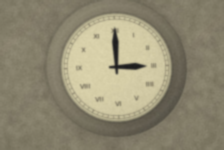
3,00
